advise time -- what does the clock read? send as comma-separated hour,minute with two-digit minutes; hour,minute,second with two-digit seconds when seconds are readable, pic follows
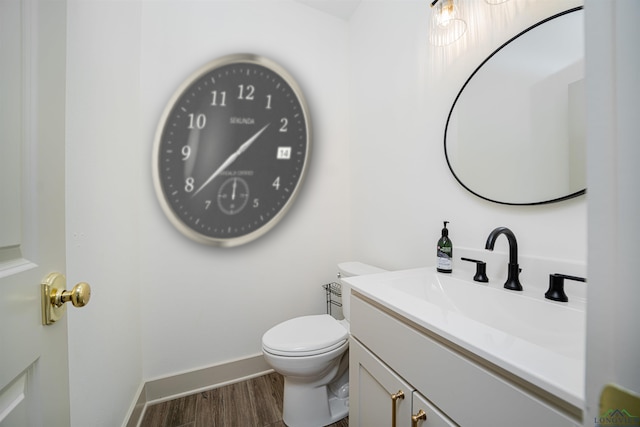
1,38
